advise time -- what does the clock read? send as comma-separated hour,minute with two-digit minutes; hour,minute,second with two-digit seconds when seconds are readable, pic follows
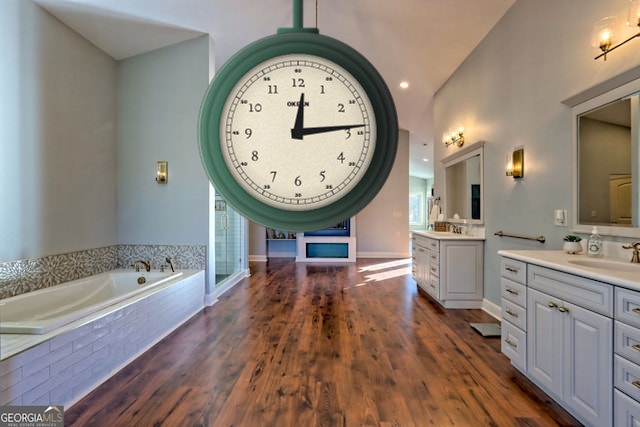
12,14
